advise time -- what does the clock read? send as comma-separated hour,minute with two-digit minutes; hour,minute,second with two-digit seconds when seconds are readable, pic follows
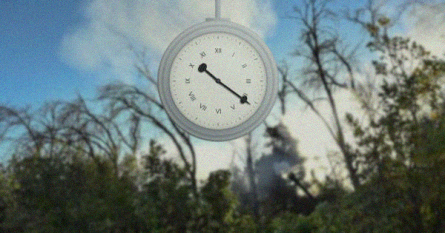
10,21
